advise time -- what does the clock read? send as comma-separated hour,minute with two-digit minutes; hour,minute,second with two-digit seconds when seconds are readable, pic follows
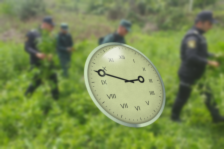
2,48
